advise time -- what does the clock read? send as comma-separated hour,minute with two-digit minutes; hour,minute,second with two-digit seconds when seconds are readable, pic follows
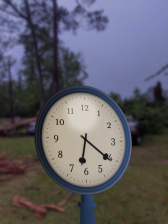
6,21
